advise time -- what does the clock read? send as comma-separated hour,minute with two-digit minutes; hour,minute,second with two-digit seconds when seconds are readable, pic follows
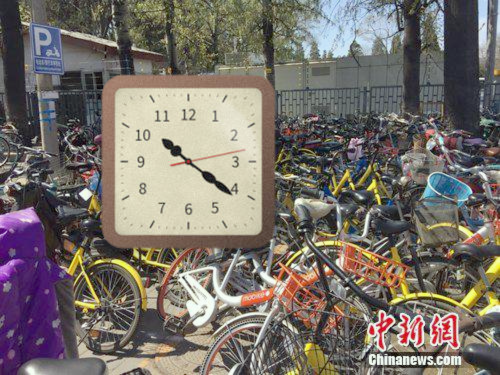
10,21,13
